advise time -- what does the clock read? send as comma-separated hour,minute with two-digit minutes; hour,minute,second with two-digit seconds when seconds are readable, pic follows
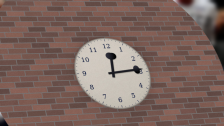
12,14
